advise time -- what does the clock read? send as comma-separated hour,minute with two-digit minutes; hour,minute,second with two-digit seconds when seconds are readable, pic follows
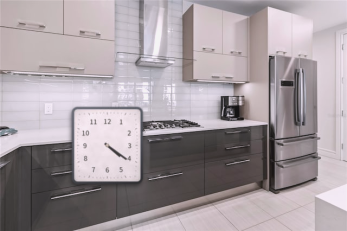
4,21
